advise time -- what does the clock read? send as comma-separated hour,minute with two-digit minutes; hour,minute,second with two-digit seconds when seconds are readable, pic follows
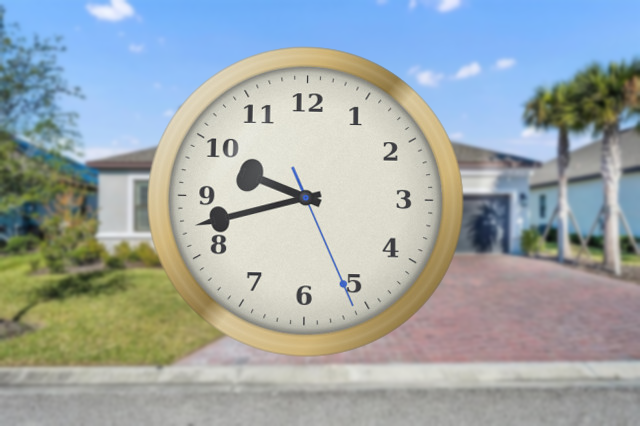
9,42,26
